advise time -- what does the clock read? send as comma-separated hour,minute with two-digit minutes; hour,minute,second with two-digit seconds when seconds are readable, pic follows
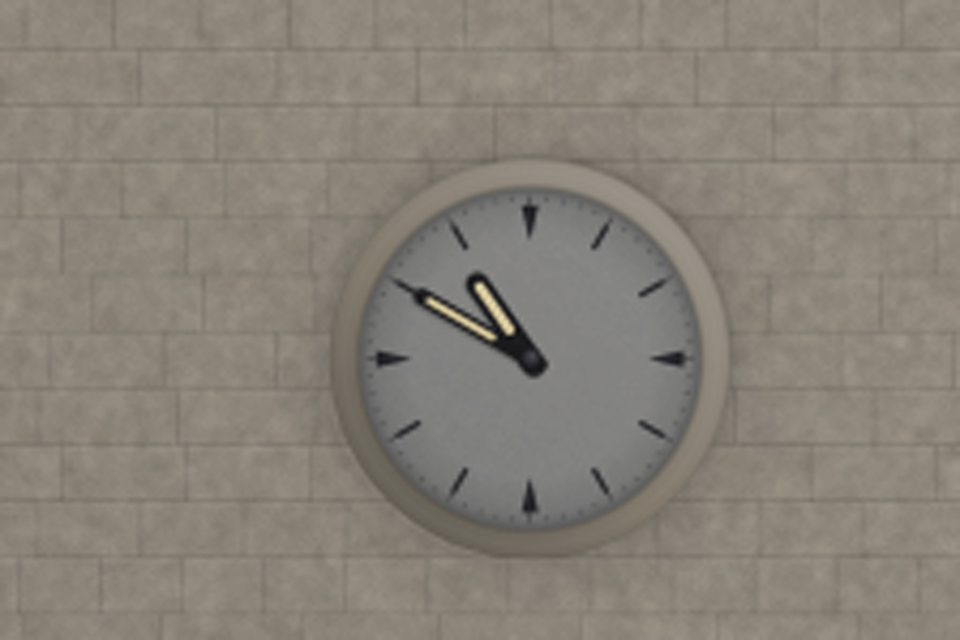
10,50
